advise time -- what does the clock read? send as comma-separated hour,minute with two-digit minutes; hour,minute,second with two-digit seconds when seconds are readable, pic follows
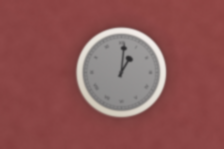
1,01
